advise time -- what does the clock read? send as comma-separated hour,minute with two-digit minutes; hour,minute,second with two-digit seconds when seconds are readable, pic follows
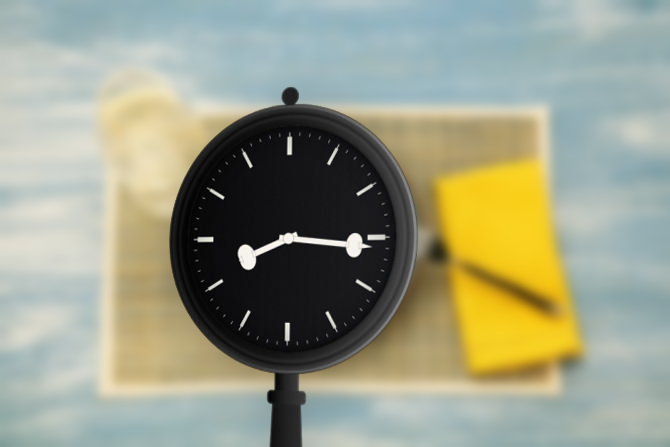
8,16
